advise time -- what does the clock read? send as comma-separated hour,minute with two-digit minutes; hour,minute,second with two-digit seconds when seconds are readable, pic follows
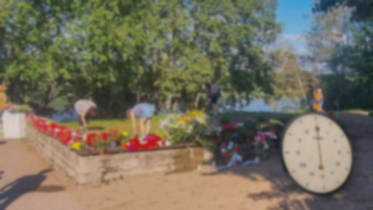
6,00
